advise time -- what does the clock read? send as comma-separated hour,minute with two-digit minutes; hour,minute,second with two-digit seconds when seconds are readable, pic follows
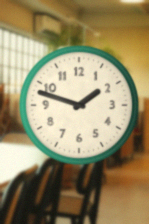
1,48
